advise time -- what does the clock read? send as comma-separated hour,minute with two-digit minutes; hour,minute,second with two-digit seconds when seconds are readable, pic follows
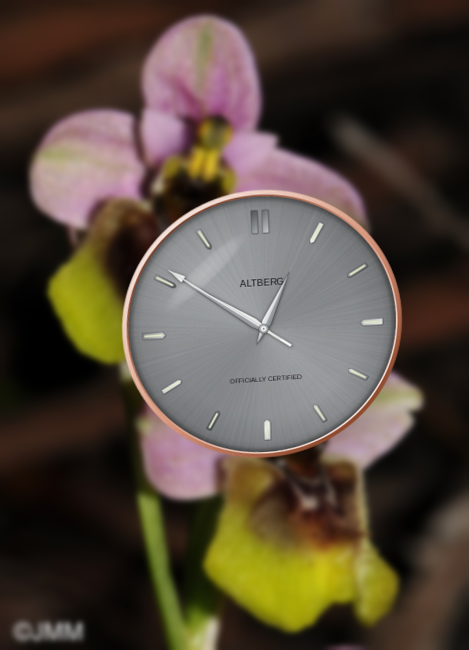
12,50,51
